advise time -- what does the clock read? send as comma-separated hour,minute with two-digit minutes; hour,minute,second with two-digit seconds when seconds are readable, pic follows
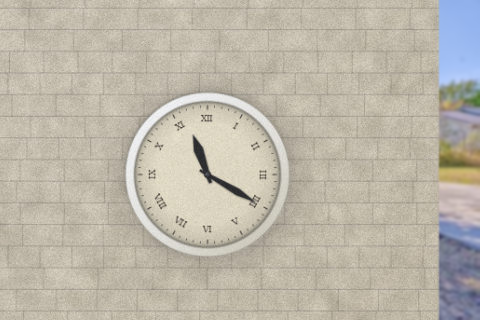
11,20
